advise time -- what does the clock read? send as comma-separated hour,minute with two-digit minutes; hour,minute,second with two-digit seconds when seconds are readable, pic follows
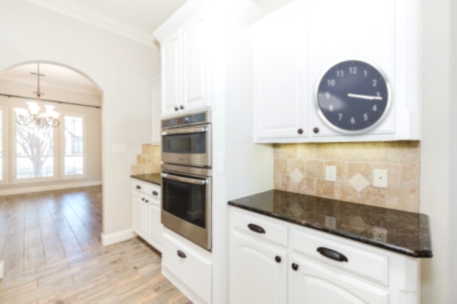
3,16
